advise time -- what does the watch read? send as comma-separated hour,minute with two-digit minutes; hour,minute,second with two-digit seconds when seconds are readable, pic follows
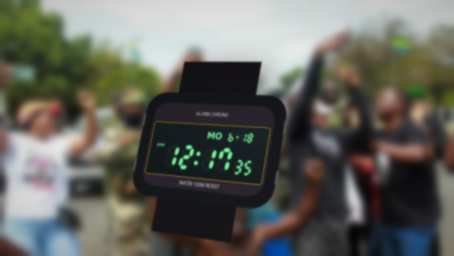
12,17,35
